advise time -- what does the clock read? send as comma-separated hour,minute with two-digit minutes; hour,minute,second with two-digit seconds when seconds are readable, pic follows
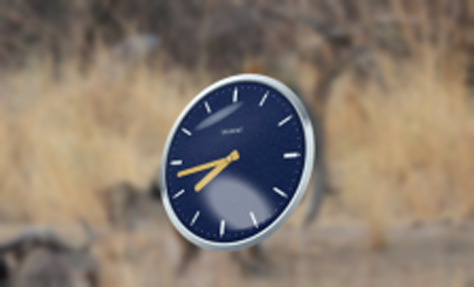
7,43
